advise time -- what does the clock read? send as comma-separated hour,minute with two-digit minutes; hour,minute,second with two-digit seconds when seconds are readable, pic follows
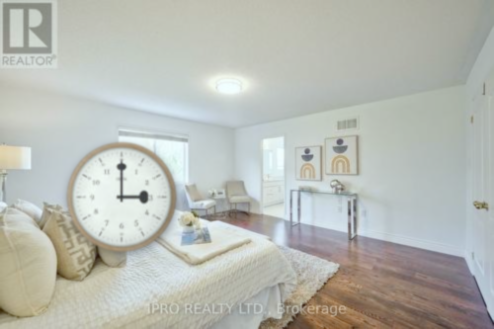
3,00
